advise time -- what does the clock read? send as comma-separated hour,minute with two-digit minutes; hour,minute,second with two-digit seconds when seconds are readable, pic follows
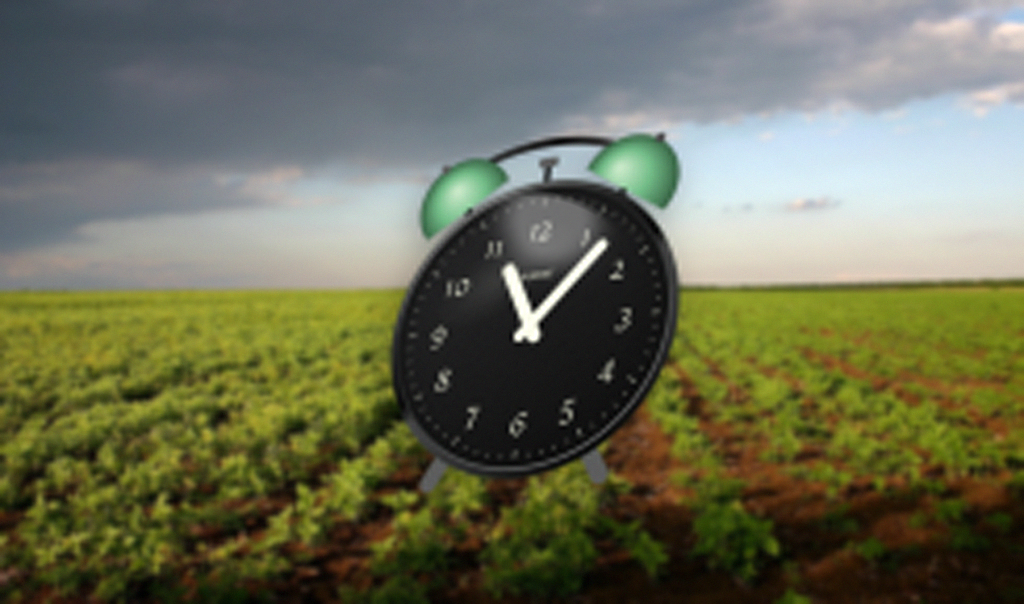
11,07
